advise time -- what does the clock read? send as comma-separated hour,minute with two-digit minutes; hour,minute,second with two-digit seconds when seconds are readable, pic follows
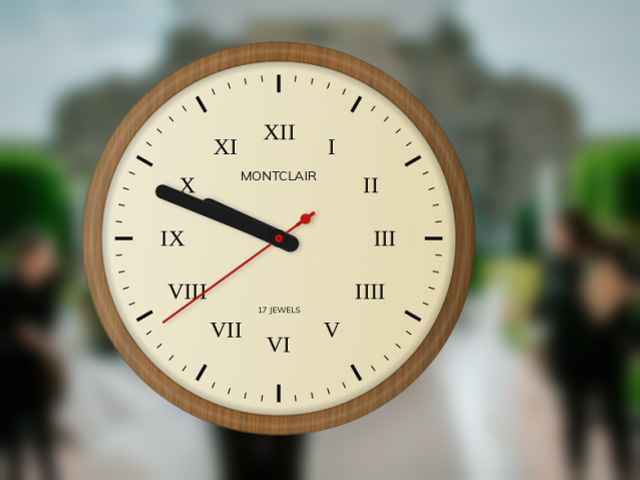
9,48,39
